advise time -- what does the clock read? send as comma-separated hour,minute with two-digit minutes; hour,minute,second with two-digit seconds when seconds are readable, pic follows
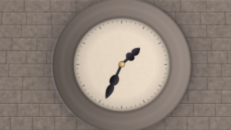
1,34
